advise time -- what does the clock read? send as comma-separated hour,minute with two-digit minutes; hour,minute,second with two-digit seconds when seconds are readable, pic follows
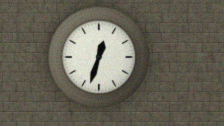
12,33
